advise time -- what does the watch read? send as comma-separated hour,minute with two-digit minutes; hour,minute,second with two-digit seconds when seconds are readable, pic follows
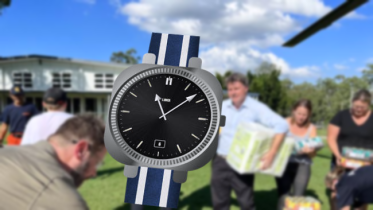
11,08
